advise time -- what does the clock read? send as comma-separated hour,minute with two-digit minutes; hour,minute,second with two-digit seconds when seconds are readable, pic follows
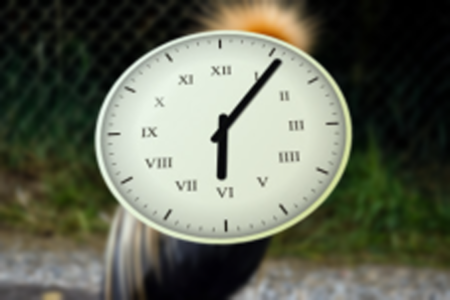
6,06
